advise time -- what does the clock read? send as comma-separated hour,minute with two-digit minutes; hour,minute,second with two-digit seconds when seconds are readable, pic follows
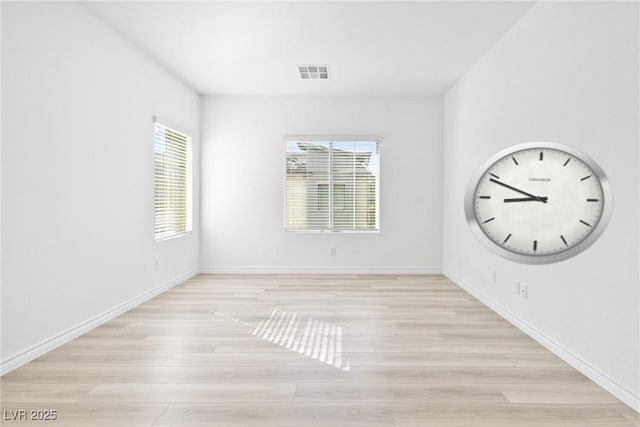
8,49
